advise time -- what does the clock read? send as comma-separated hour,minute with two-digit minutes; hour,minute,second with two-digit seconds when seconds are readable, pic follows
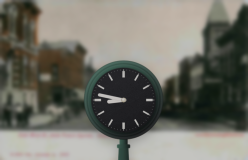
8,47
